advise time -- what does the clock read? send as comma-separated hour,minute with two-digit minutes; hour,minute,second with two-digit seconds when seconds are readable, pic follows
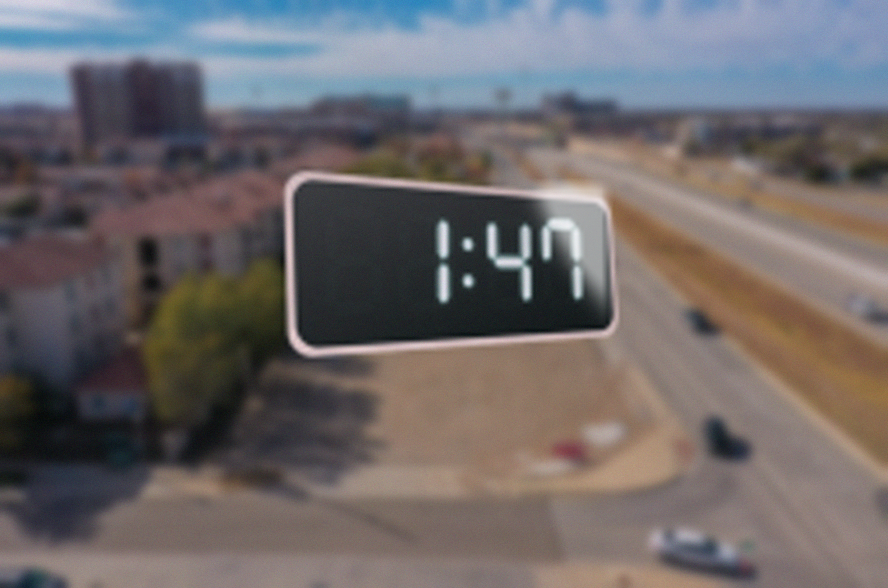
1,47
